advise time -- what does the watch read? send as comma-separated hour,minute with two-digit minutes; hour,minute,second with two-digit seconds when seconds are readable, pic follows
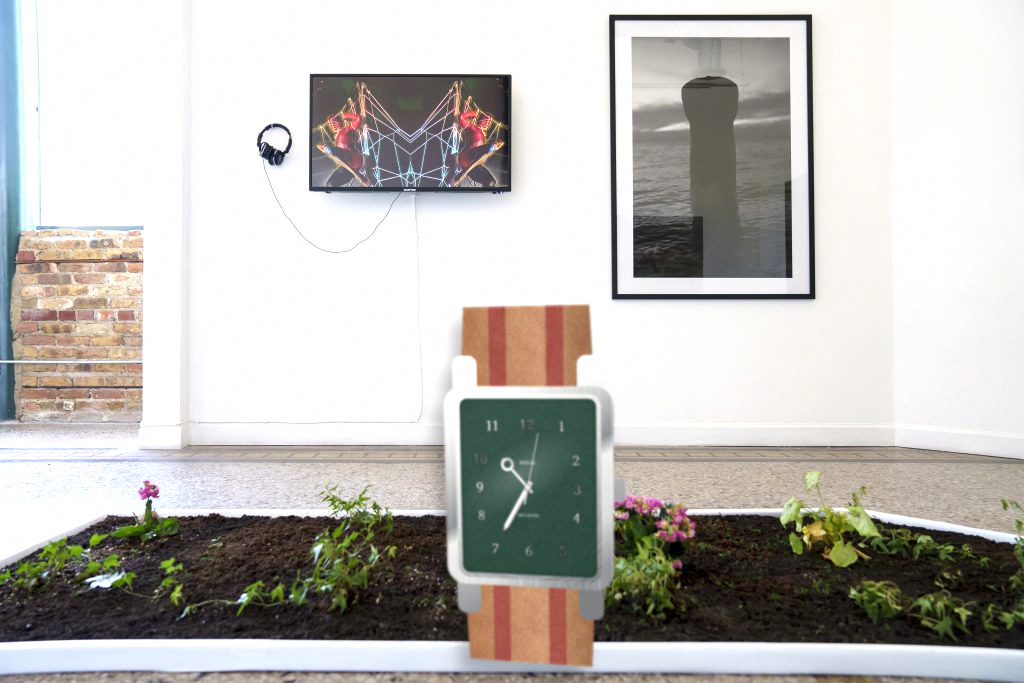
10,35,02
